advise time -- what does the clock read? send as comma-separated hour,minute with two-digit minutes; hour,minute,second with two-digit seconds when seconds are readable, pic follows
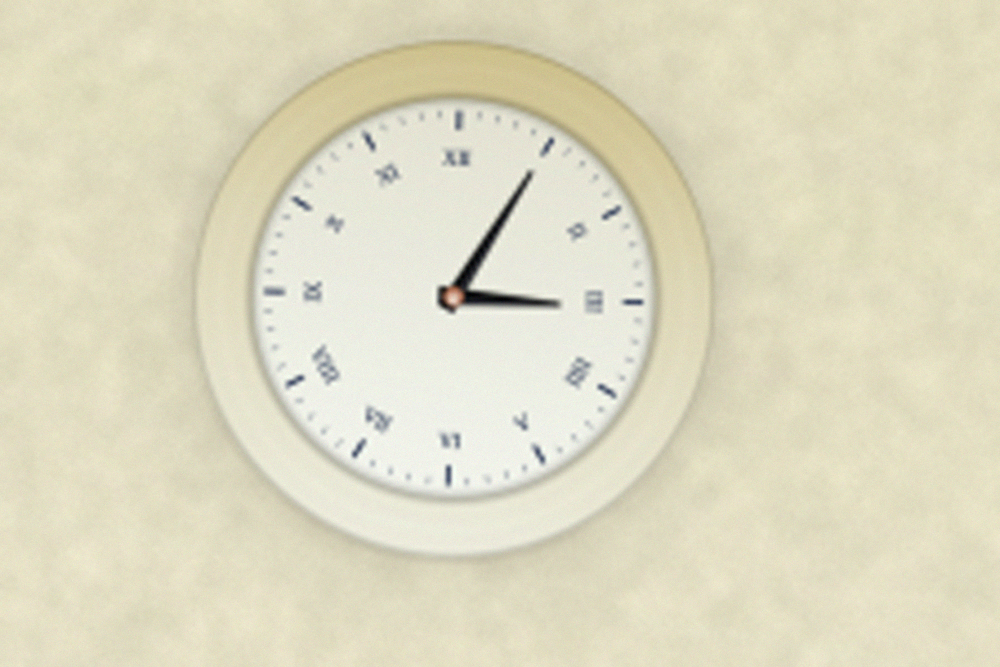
3,05
